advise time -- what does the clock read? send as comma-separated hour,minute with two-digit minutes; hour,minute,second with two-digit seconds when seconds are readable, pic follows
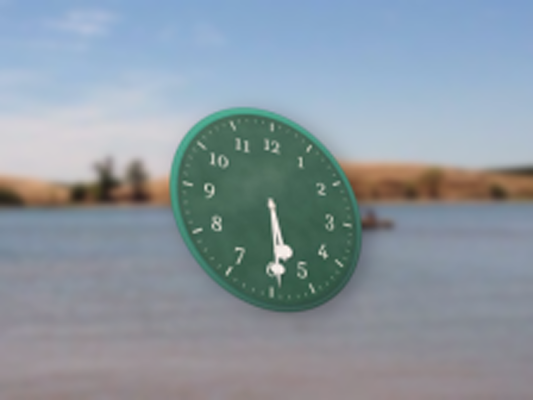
5,29
